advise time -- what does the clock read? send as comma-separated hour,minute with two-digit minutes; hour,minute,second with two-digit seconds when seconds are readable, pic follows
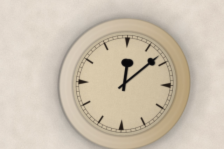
12,08
